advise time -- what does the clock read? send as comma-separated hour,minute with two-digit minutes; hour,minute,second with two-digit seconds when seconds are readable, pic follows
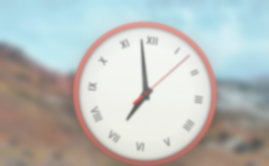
6,58,07
